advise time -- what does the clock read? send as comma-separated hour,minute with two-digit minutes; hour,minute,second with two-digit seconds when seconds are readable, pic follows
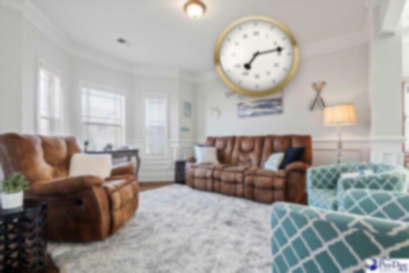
7,13
